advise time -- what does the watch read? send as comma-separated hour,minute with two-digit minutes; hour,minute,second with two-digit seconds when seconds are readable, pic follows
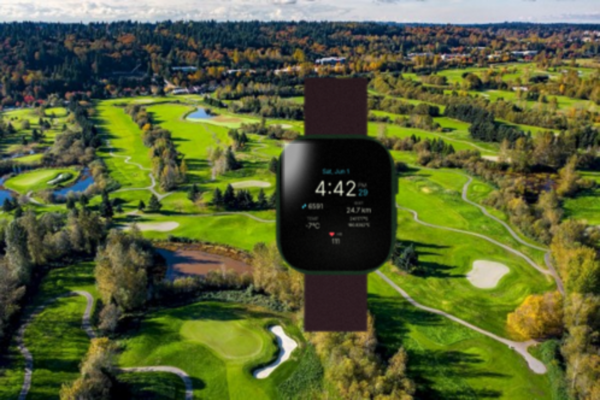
4,42
